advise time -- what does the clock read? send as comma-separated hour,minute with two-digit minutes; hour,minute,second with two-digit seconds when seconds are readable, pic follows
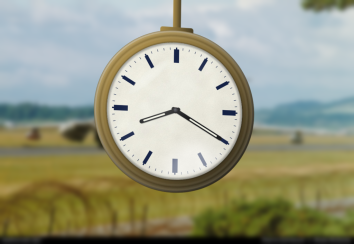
8,20
